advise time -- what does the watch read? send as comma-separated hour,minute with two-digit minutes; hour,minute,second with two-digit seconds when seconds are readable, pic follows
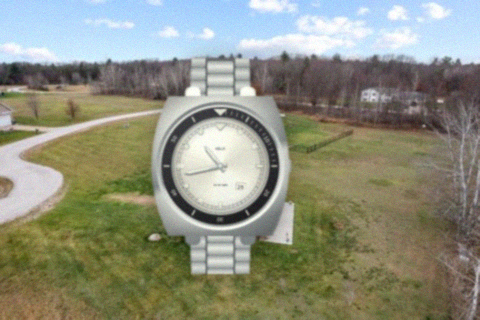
10,43
